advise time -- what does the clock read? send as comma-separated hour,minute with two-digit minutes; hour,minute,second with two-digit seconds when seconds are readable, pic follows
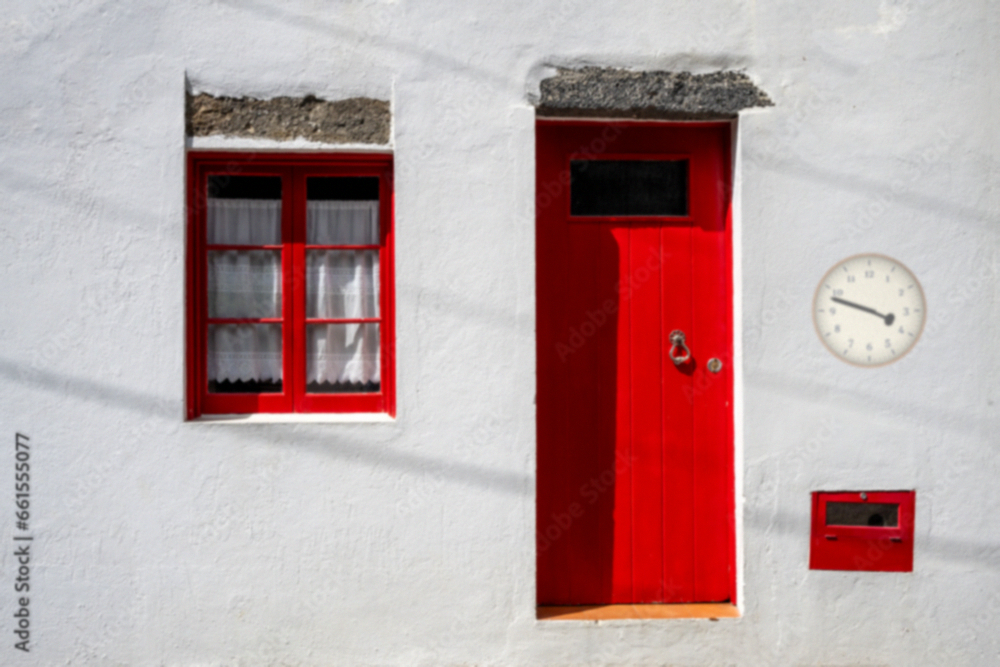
3,48
